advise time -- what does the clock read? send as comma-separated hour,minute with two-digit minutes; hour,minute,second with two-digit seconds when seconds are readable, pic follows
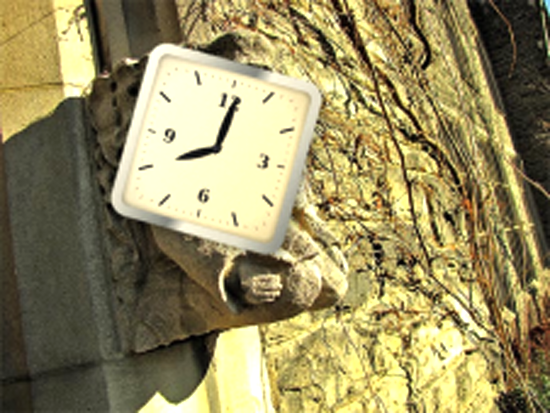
8,01
